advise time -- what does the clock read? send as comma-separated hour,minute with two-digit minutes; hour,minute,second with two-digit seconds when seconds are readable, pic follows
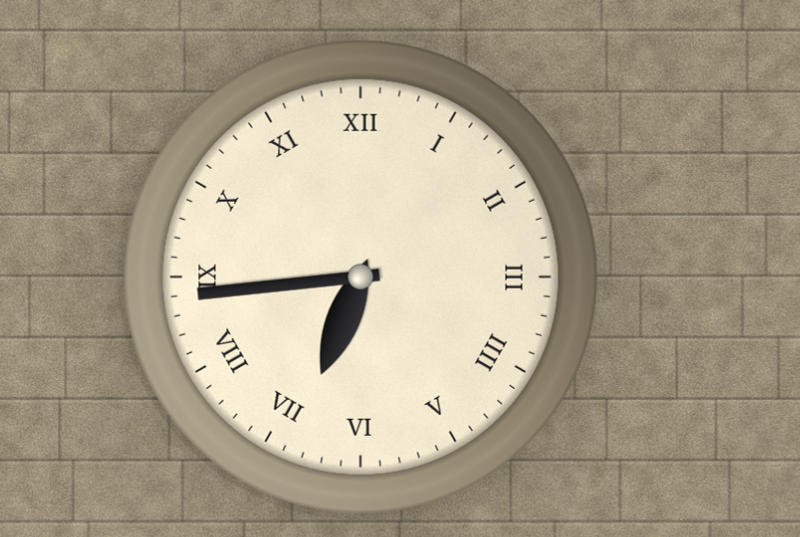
6,44
